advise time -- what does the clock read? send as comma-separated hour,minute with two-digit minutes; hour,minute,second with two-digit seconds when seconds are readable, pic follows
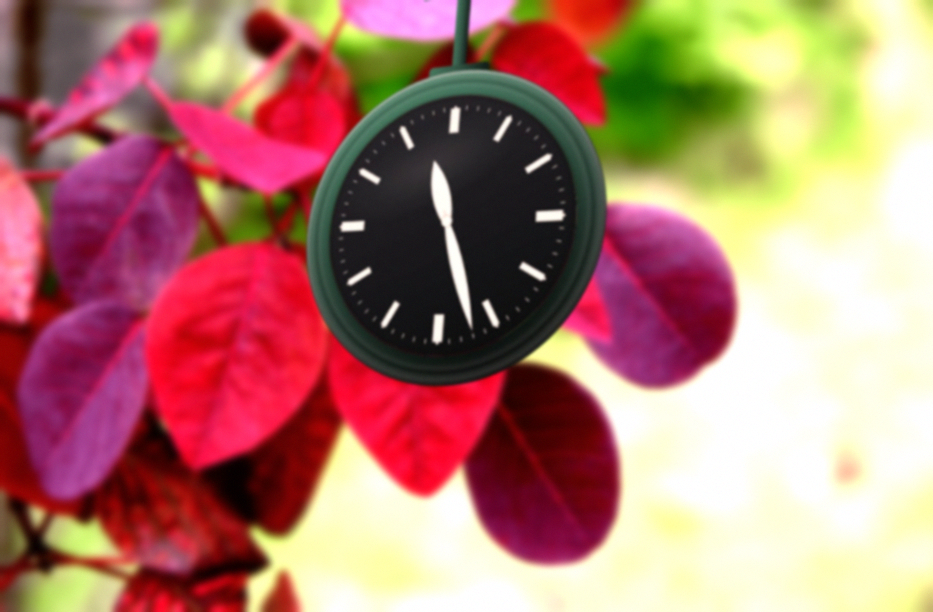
11,27
